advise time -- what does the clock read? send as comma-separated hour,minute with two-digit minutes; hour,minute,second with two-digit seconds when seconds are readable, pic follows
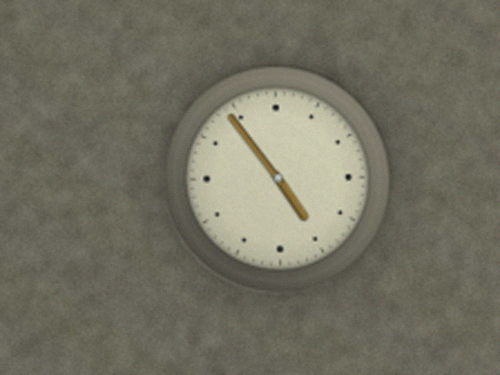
4,54
